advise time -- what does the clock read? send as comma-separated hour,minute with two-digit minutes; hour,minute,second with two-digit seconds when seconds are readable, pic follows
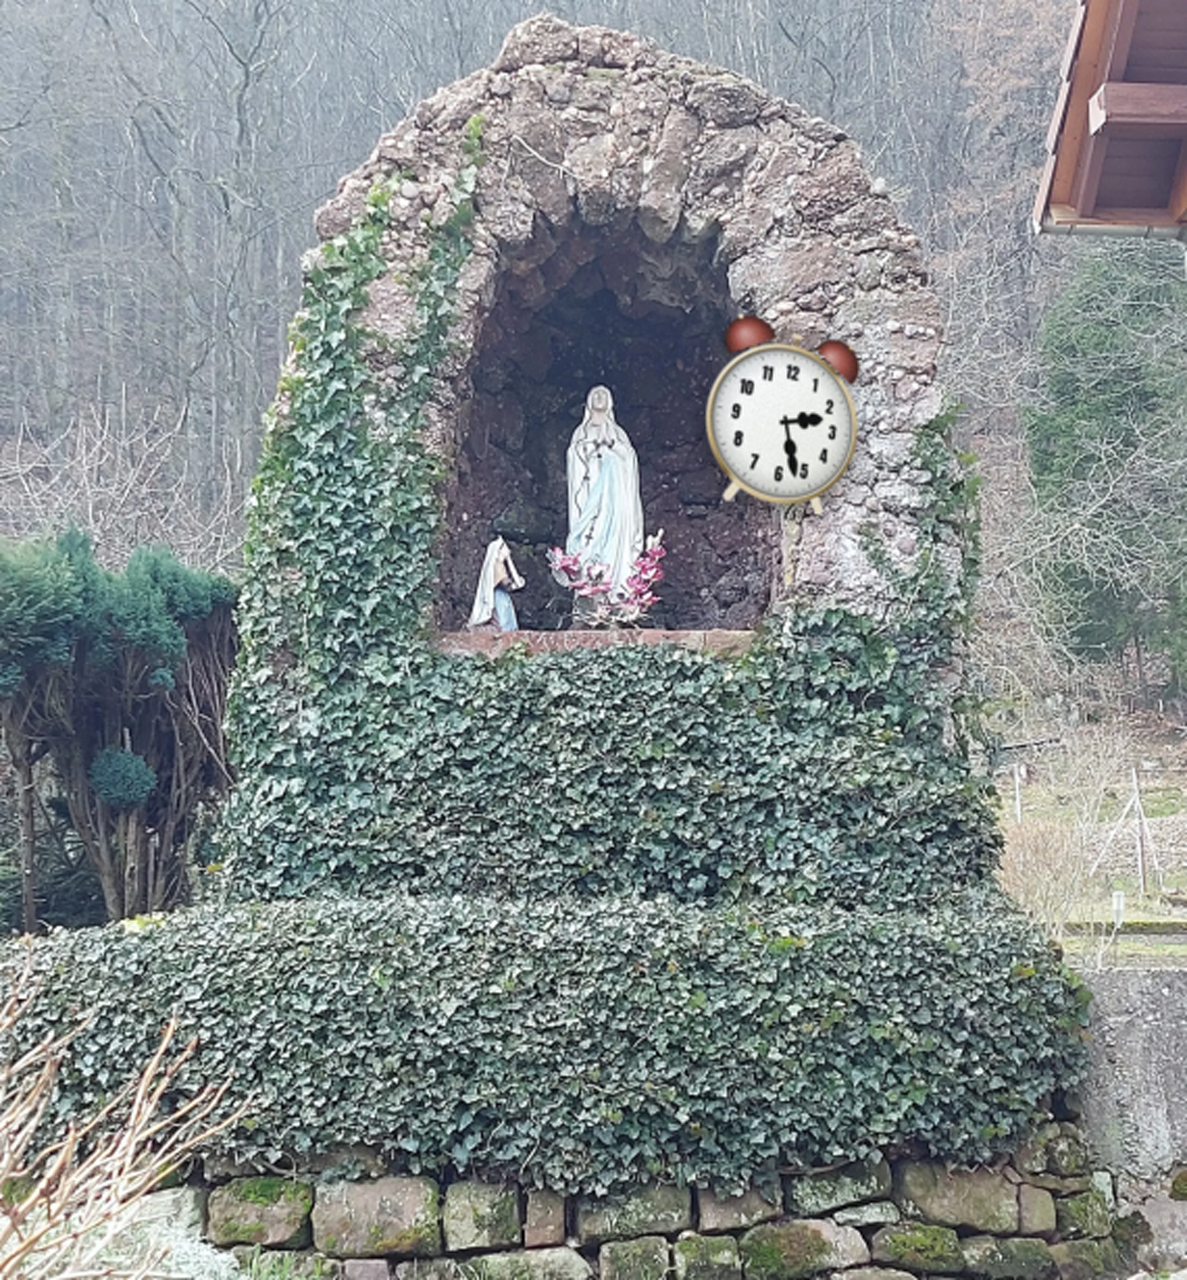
2,27
